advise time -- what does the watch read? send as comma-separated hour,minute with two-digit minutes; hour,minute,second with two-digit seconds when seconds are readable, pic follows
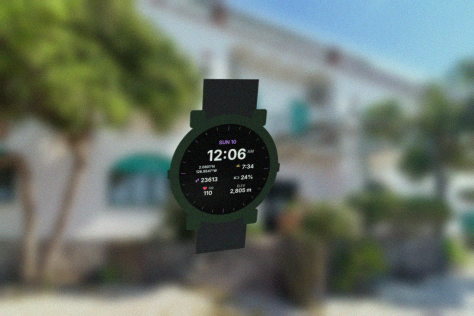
12,06
